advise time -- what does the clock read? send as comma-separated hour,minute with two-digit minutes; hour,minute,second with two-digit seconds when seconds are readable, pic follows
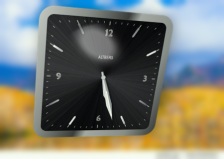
5,27
